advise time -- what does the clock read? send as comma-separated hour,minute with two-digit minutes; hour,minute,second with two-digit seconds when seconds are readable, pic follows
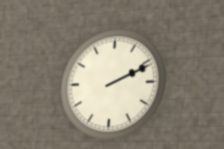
2,11
